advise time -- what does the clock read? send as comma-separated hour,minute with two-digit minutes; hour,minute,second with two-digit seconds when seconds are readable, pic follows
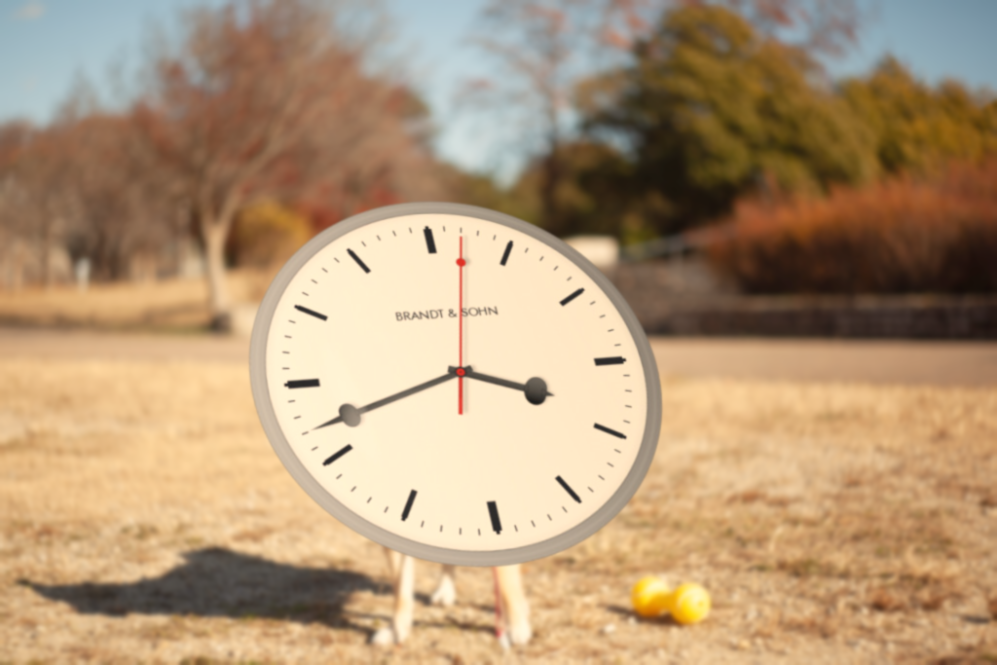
3,42,02
